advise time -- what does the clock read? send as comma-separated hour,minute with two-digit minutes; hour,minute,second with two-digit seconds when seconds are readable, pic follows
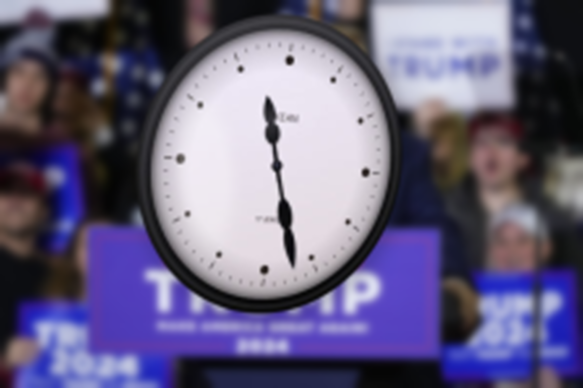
11,27
